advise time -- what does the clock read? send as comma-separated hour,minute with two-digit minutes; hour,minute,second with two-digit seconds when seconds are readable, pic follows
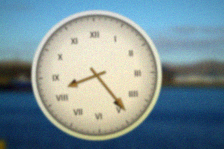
8,24
